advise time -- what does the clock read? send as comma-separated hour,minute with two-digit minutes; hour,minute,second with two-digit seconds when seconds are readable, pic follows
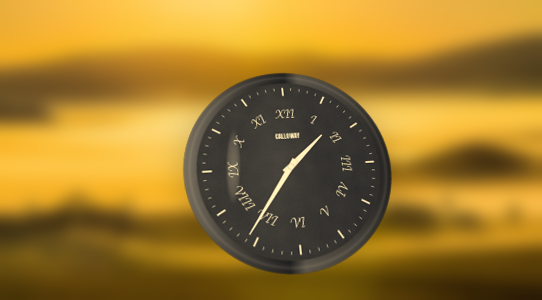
1,36
